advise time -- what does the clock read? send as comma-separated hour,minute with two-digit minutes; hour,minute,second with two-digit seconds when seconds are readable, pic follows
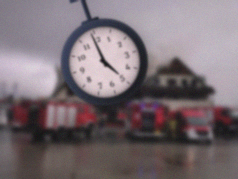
4,59
